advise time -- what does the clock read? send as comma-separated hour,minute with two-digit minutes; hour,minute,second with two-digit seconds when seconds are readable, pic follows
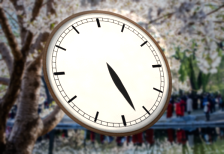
5,27
